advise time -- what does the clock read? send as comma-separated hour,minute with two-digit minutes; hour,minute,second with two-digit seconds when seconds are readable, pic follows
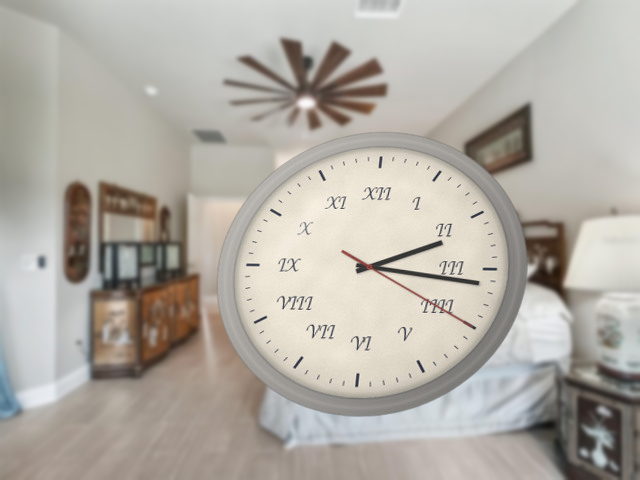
2,16,20
